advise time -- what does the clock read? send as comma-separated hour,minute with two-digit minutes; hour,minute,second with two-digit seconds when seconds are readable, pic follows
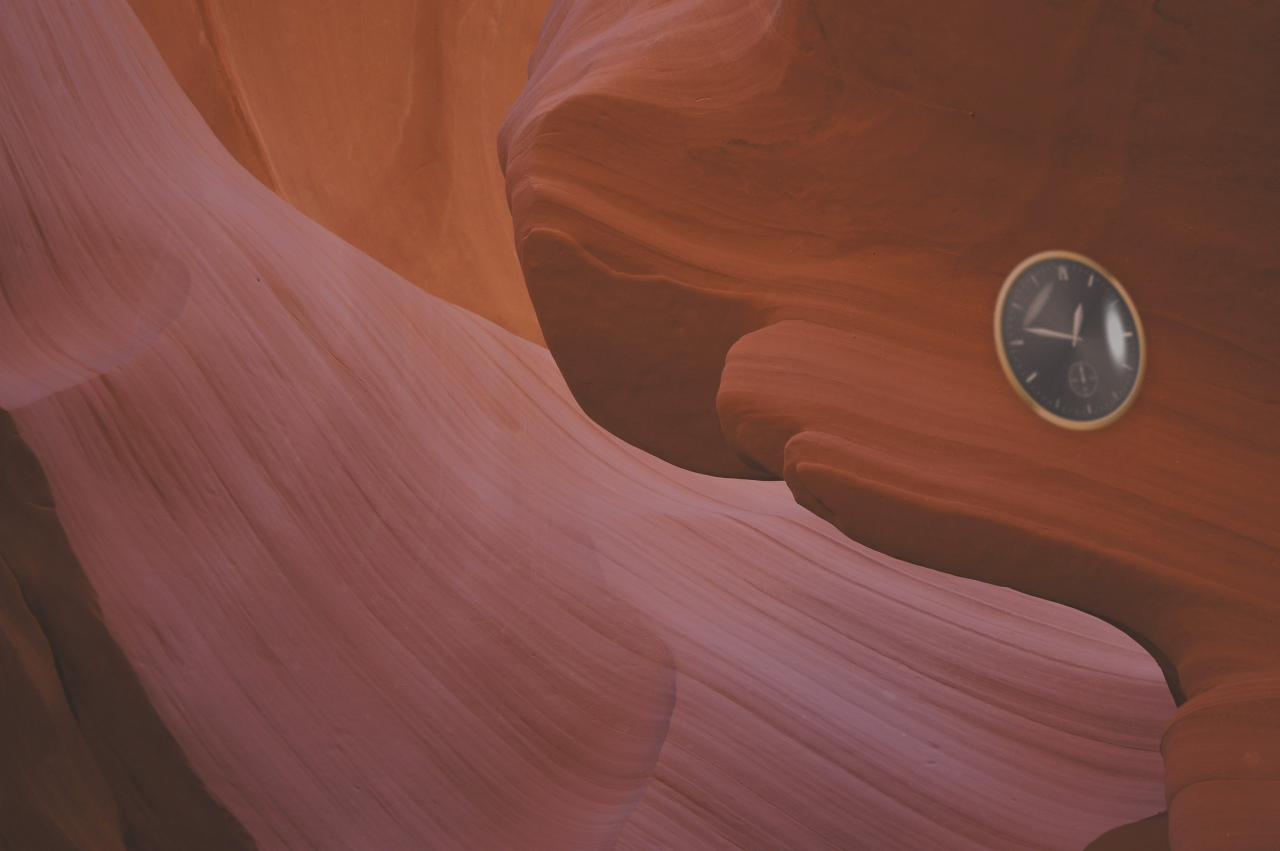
12,47
